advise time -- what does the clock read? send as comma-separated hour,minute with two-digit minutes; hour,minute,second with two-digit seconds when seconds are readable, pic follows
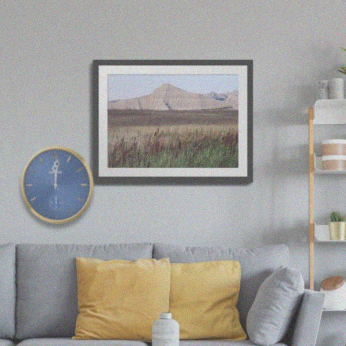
12,01
